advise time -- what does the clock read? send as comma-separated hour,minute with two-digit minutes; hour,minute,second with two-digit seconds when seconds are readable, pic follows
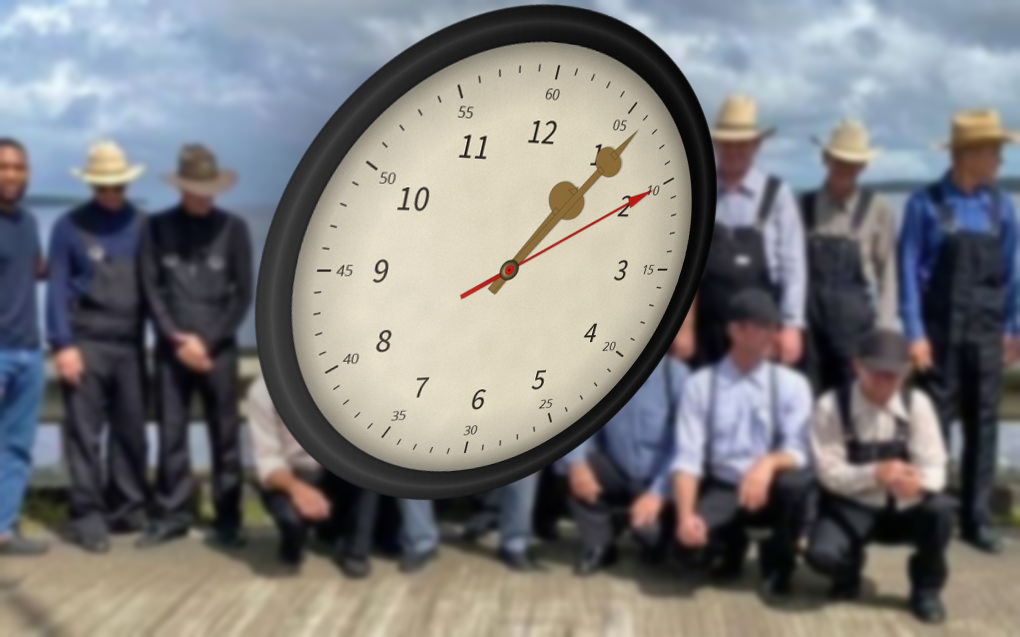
1,06,10
